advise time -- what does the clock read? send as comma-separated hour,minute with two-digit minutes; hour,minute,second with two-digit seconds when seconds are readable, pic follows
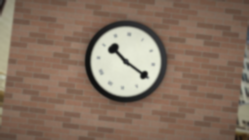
10,20
